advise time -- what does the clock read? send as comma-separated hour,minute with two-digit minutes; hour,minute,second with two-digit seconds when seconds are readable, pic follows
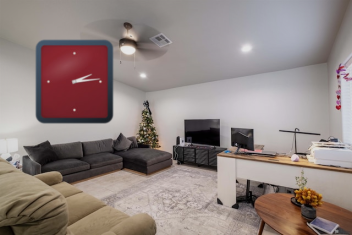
2,14
